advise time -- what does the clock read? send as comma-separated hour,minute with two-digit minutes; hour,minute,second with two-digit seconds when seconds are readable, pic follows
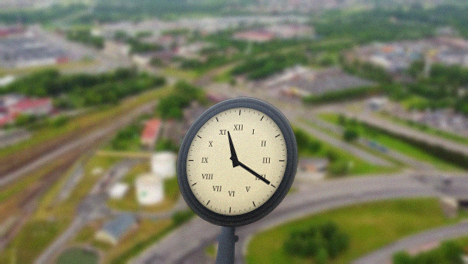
11,20
